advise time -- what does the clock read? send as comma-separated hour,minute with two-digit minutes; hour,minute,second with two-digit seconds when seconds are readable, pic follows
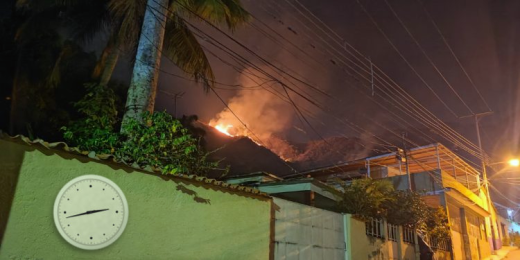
2,43
